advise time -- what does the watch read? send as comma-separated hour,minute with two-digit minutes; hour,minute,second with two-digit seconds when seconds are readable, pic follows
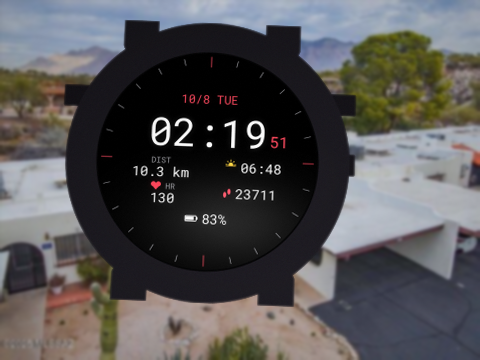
2,19,51
